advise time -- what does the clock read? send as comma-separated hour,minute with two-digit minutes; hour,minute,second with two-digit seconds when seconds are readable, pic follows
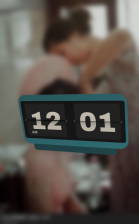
12,01
